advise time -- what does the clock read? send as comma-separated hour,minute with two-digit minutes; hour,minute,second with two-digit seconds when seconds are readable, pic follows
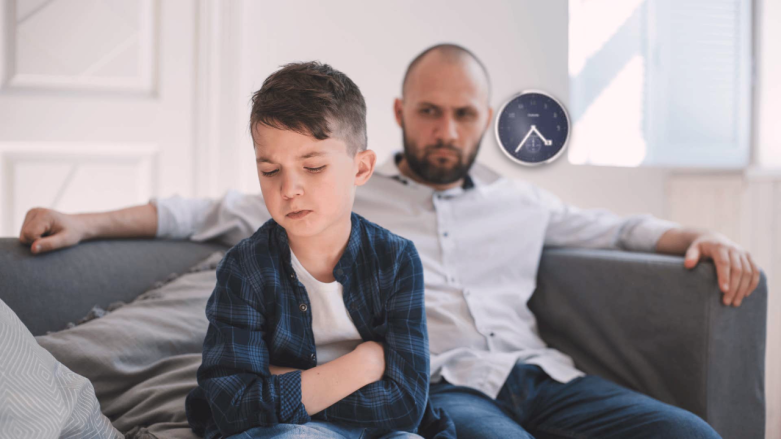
4,36
